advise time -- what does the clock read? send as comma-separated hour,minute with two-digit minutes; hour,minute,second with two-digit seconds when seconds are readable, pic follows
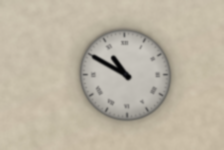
10,50
